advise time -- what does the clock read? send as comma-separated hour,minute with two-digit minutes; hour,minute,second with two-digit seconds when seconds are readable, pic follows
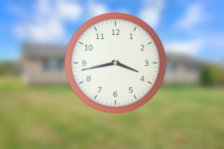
3,43
